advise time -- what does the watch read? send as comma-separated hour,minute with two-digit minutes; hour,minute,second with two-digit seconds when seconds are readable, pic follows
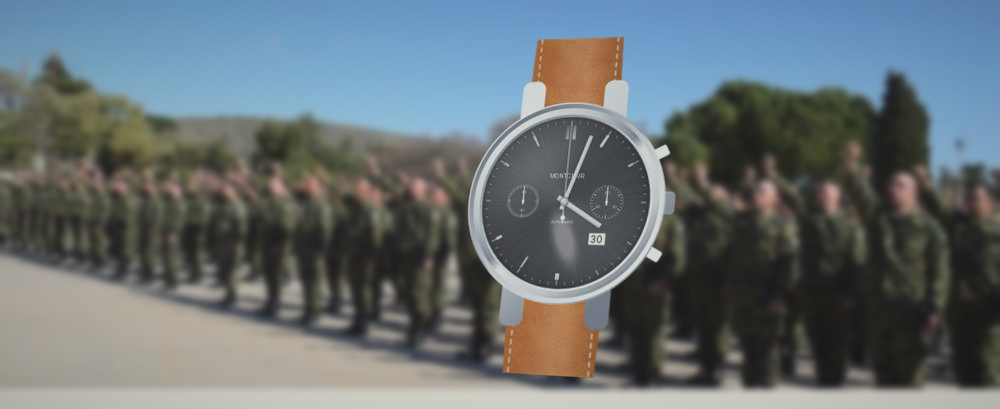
4,03
